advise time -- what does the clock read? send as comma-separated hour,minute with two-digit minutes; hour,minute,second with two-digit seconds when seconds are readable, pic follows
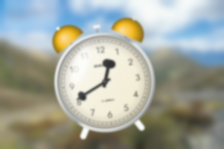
12,41
